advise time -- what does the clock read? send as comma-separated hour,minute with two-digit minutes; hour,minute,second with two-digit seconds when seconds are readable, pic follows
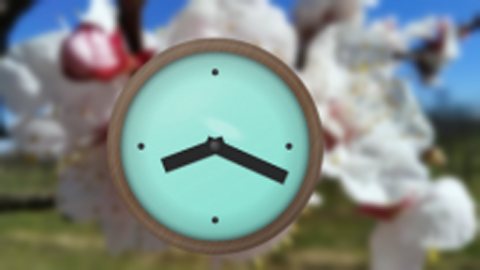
8,19
